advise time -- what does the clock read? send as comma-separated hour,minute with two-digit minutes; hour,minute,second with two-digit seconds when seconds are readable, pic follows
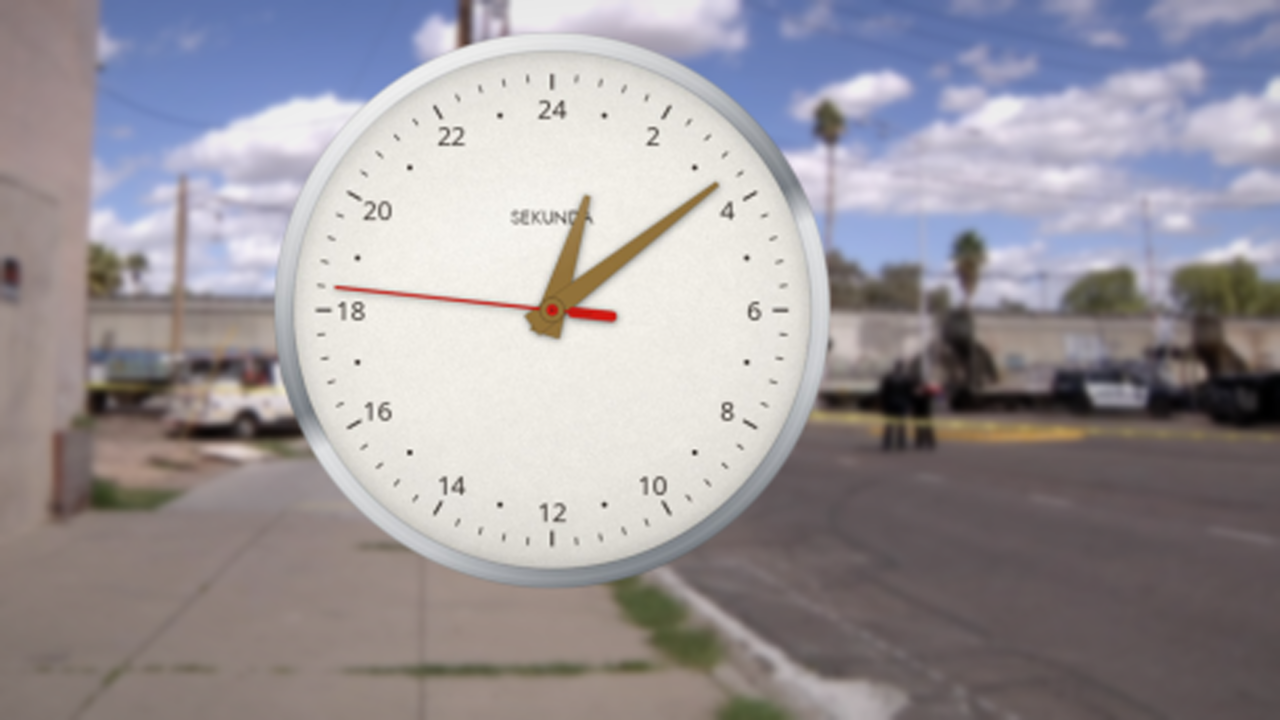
1,08,46
